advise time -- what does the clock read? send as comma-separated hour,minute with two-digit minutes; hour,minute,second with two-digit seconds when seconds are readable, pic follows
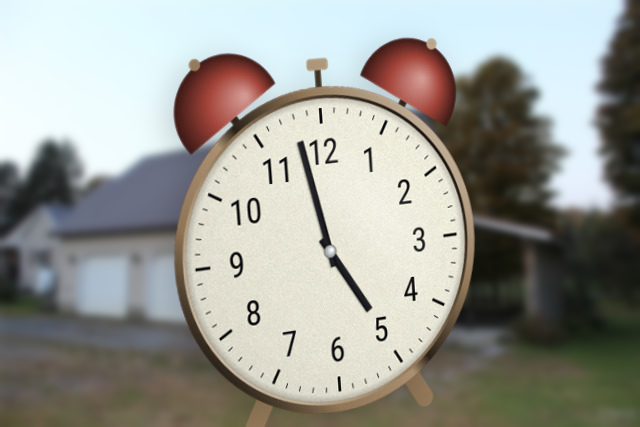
4,58
